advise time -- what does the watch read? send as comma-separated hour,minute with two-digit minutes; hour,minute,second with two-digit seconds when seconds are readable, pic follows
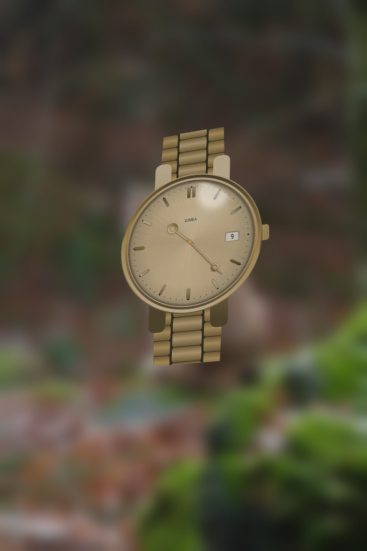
10,23
